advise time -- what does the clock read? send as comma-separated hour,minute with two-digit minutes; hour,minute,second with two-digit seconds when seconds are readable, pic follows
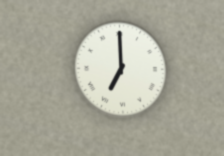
7,00
